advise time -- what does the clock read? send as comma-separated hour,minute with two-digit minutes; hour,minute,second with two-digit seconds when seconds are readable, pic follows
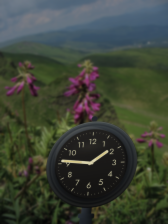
1,46
